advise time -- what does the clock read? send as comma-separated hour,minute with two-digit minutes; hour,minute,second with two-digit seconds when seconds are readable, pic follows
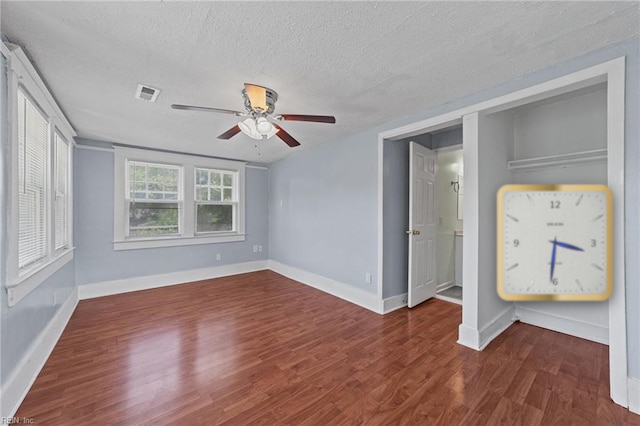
3,31
